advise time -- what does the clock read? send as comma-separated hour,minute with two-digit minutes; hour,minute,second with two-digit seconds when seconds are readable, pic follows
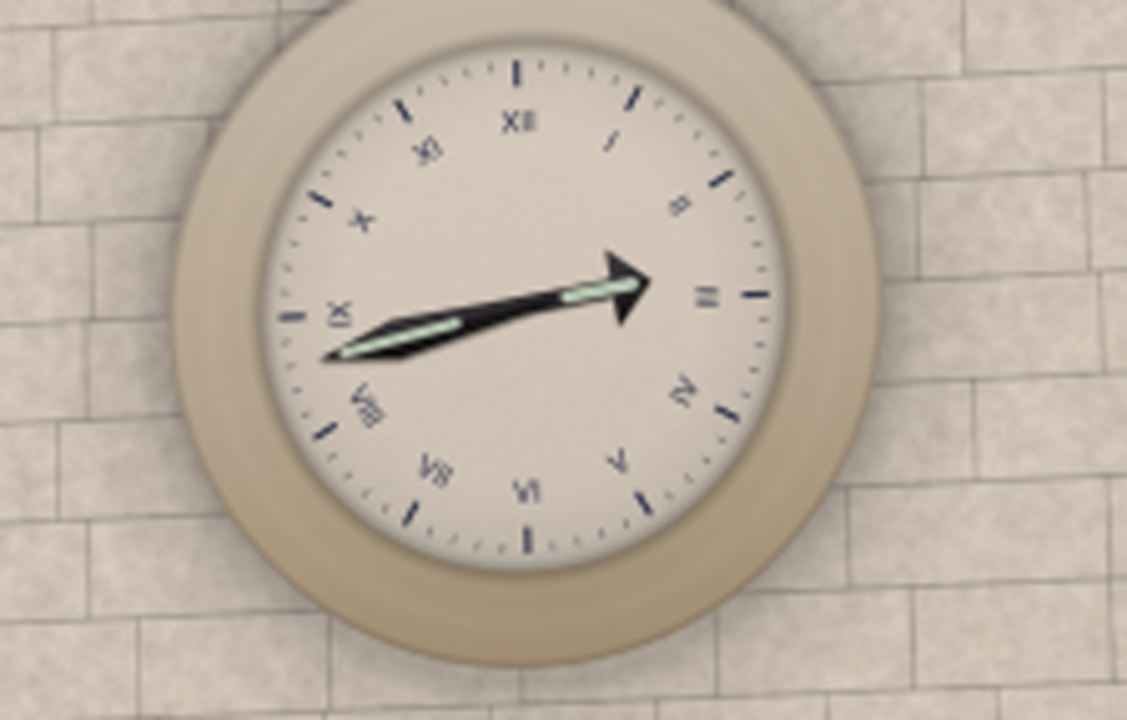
2,43
